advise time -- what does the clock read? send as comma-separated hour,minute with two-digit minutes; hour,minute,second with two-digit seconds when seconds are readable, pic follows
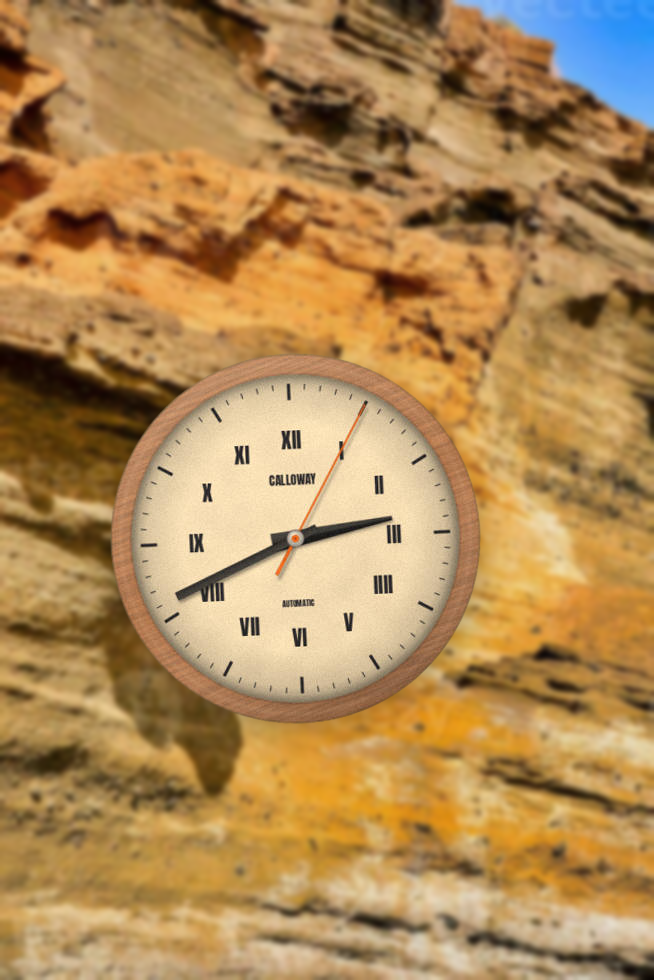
2,41,05
